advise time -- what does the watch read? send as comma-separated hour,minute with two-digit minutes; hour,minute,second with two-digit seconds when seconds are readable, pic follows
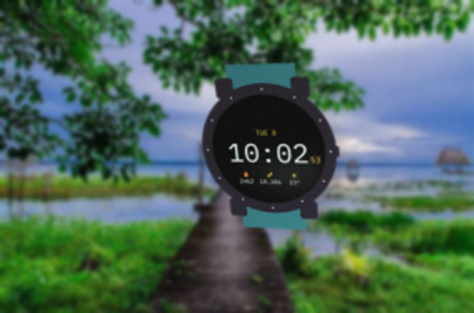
10,02
